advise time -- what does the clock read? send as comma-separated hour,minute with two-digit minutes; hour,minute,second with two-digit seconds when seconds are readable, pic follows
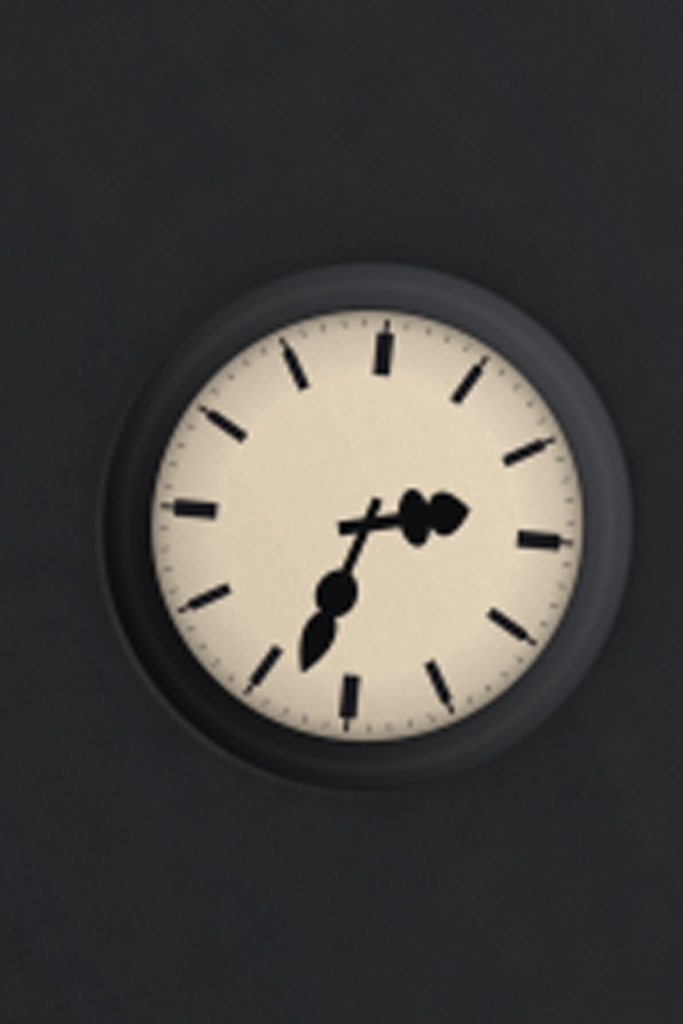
2,33
